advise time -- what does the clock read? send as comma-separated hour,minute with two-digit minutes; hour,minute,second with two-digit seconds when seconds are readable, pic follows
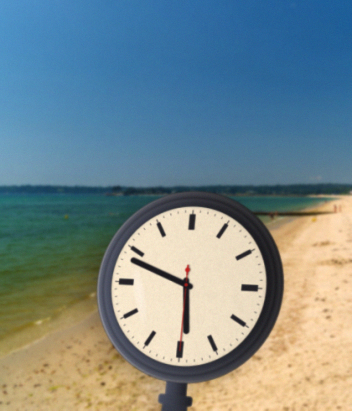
5,48,30
